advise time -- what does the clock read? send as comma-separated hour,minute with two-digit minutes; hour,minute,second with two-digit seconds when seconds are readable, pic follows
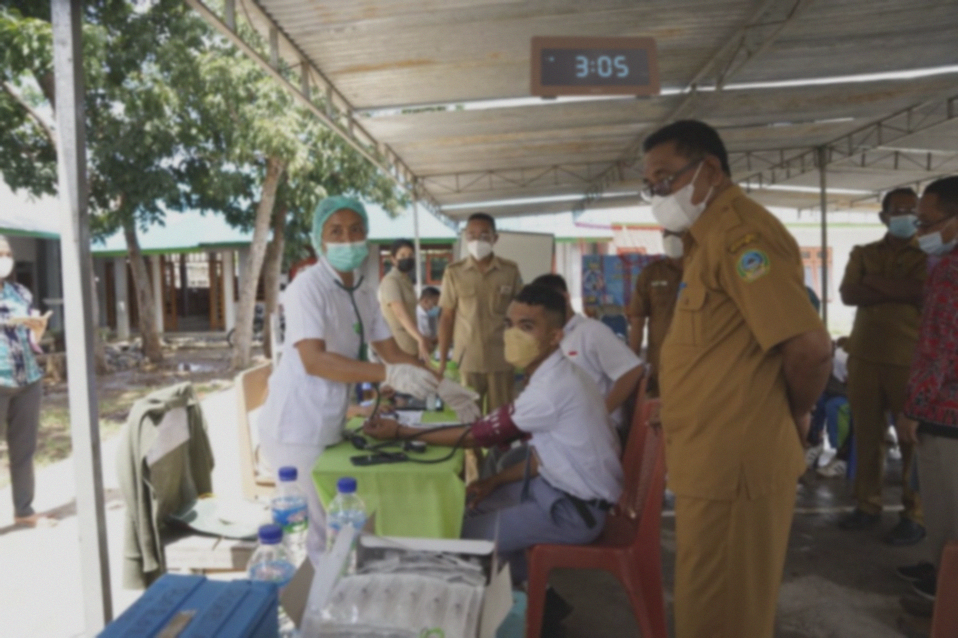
3,05
